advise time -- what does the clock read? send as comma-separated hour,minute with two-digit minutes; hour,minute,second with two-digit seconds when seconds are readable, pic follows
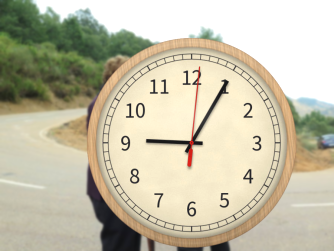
9,05,01
